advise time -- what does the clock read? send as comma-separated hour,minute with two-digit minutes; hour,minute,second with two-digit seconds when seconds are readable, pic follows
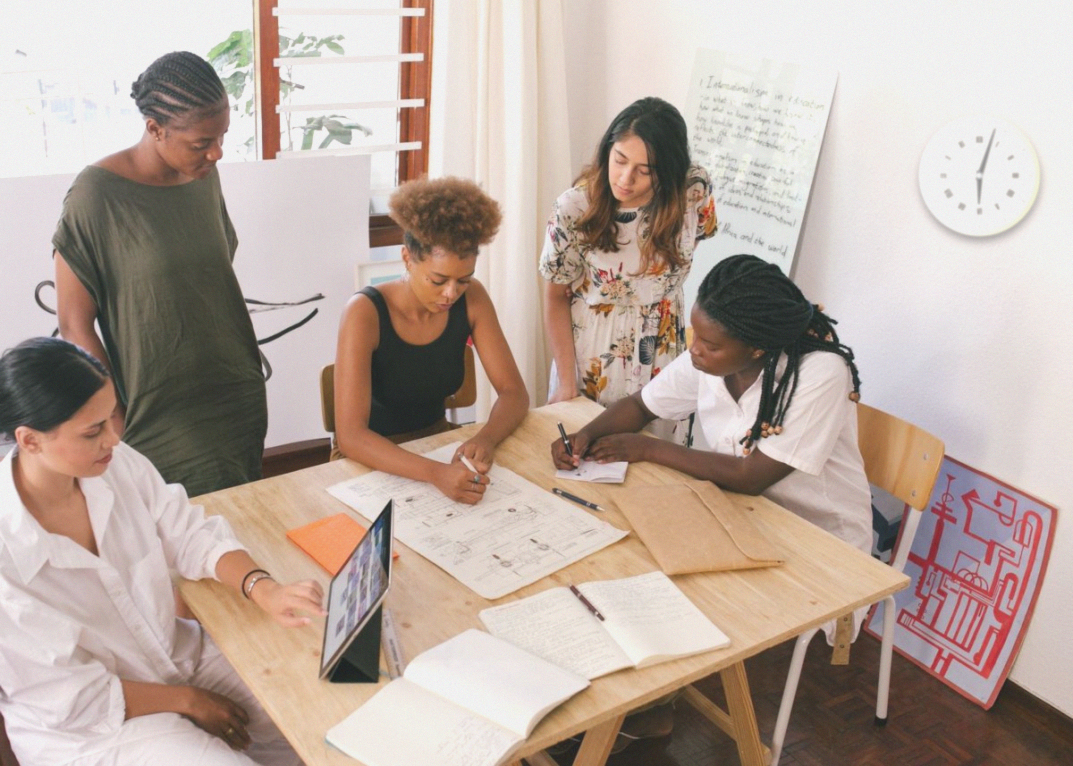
6,03
